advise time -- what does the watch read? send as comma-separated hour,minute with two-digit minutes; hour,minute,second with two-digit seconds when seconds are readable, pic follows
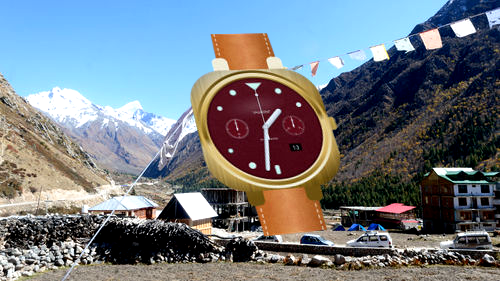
1,32
